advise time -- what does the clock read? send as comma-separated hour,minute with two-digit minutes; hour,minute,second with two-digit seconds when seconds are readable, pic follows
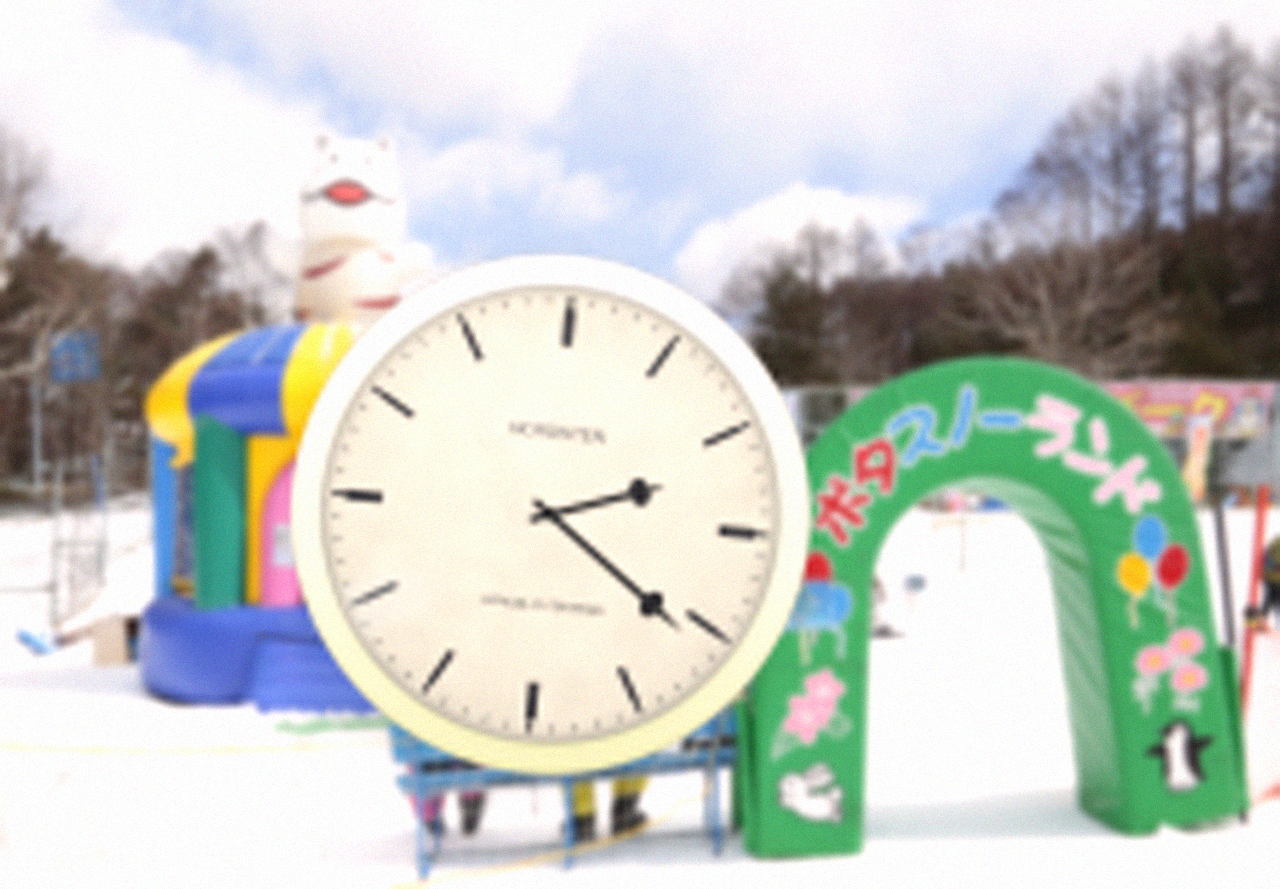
2,21
